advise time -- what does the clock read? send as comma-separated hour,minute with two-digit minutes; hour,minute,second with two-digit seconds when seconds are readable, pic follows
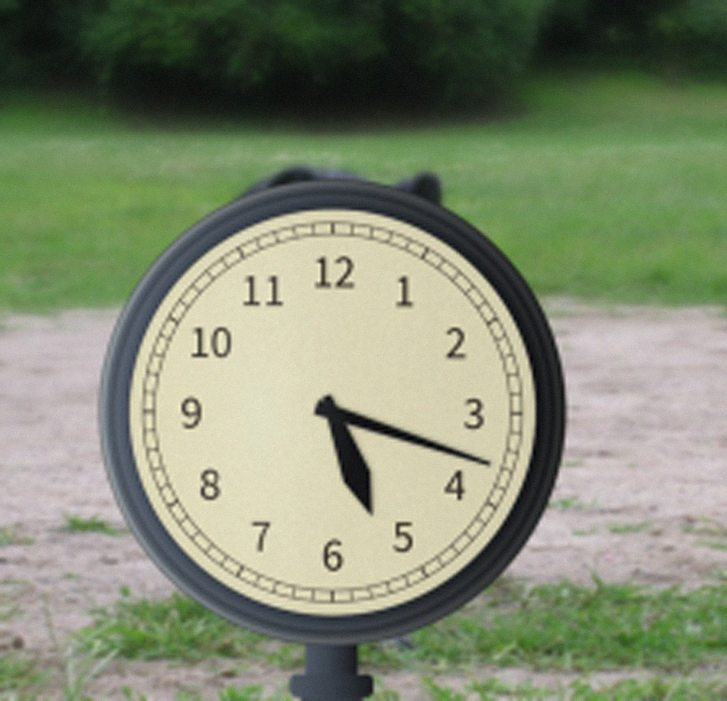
5,18
